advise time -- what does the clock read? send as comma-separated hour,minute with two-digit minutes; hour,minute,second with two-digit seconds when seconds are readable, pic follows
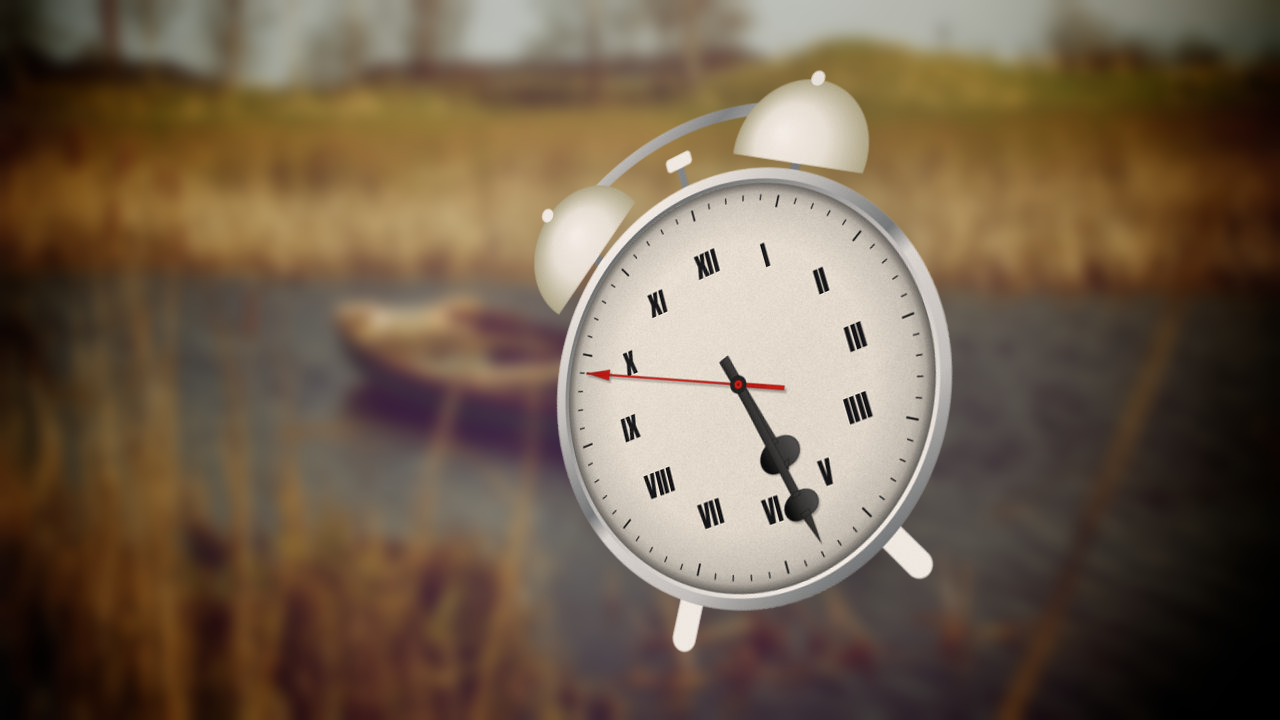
5,27,49
